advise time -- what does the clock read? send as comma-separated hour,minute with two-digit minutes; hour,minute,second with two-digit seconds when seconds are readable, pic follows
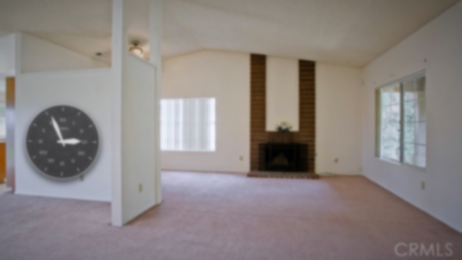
2,56
